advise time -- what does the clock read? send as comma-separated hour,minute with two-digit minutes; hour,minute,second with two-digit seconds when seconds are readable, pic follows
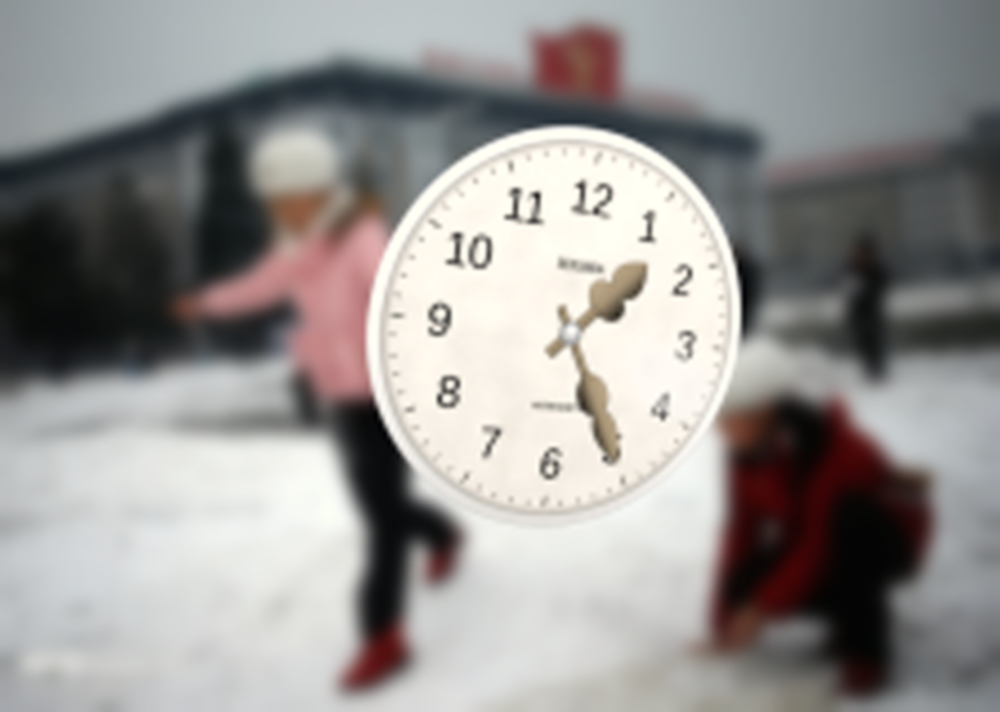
1,25
